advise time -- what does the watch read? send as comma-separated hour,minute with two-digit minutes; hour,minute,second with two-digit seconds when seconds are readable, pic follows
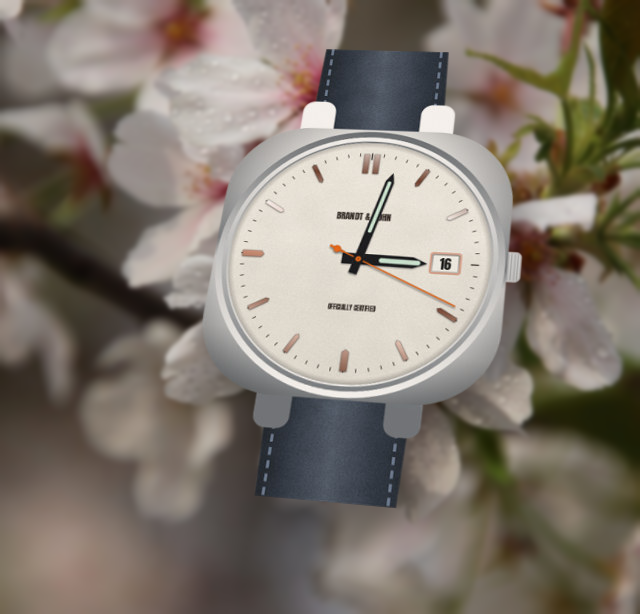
3,02,19
